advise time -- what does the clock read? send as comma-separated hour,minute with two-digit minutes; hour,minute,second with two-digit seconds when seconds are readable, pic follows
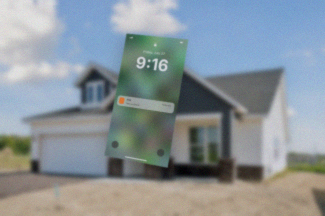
9,16
